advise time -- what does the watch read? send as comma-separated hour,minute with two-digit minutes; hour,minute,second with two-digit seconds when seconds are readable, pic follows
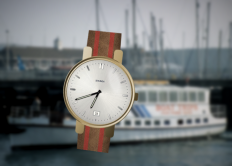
6,41
